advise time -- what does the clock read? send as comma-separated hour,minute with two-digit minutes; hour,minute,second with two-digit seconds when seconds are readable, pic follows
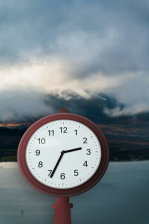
2,34
